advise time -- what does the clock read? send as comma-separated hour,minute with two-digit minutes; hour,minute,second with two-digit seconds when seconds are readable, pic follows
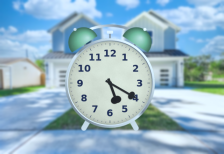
5,20
